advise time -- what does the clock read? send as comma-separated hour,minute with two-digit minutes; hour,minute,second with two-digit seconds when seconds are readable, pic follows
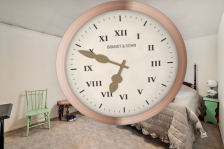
6,49
